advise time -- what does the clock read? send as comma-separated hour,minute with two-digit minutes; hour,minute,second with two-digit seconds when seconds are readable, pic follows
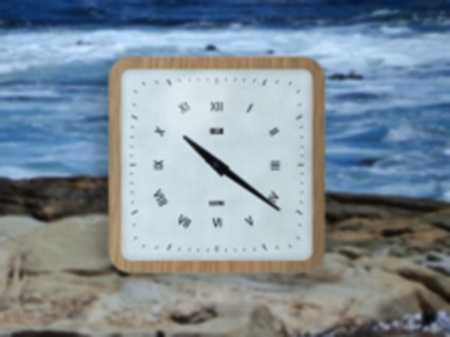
10,21
